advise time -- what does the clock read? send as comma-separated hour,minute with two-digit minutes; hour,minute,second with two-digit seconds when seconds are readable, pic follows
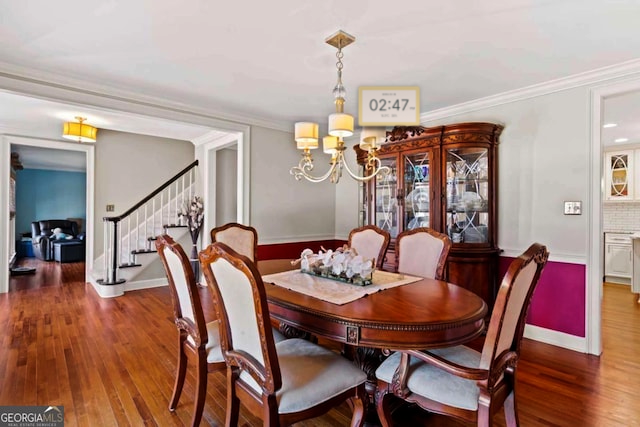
2,47
